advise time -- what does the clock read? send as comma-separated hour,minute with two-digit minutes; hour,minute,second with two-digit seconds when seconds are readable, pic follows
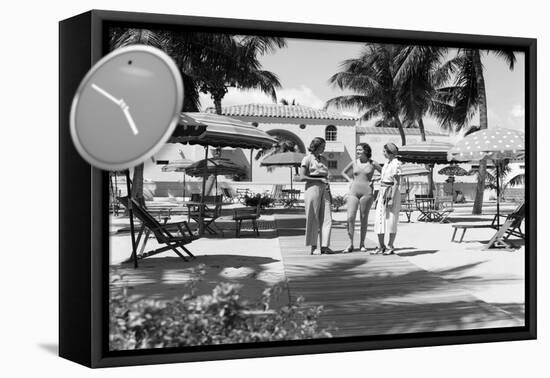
4,50
